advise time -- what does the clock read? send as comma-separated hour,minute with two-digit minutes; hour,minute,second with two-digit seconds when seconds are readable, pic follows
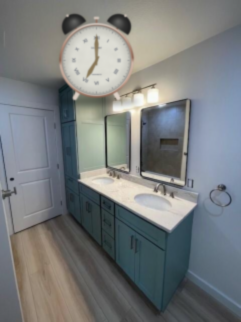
7,00
